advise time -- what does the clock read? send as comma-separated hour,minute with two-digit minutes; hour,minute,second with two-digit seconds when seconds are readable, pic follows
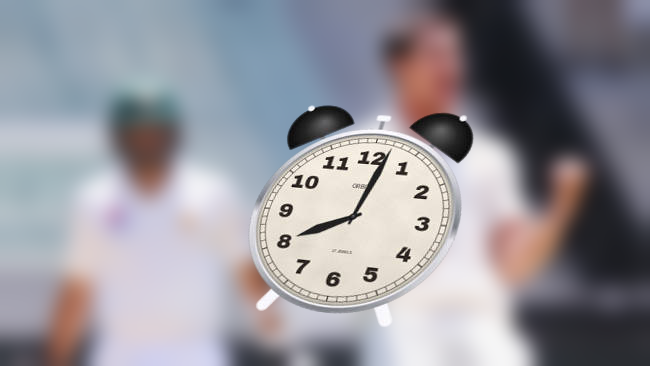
8,02
